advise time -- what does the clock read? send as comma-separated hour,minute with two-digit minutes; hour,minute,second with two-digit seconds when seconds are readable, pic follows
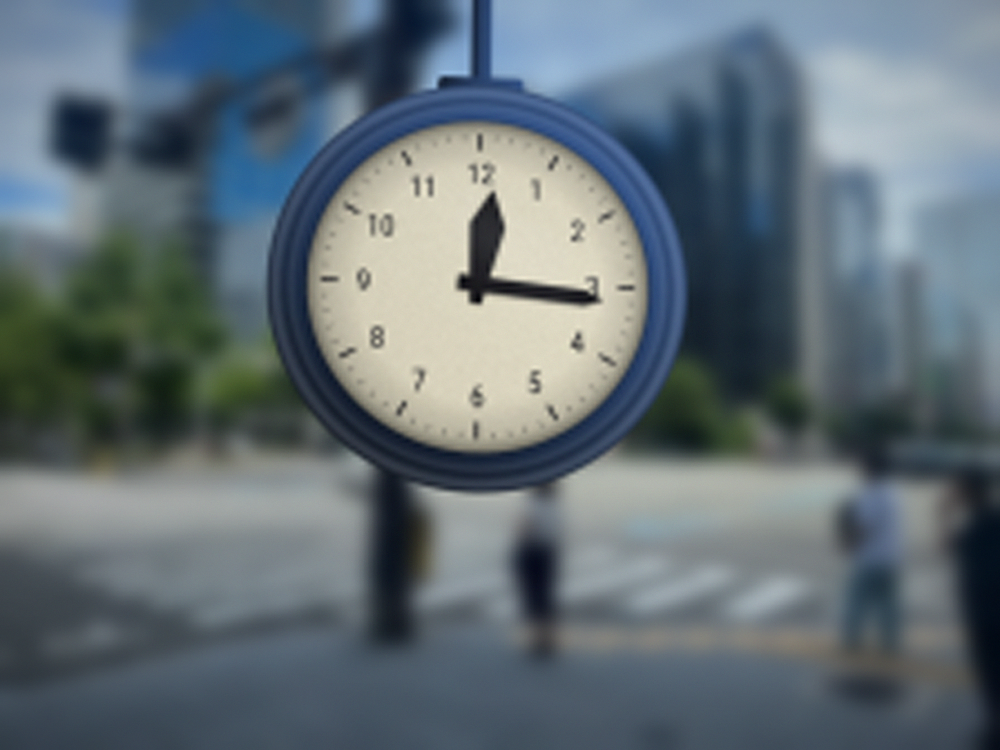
12,16
